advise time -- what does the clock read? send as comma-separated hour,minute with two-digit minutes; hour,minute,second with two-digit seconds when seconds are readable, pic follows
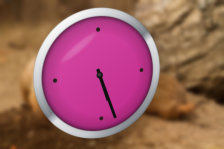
5,27
